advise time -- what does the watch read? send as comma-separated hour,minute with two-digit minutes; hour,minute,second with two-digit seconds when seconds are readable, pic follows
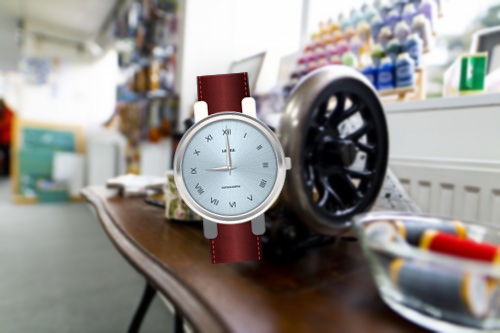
9,00
